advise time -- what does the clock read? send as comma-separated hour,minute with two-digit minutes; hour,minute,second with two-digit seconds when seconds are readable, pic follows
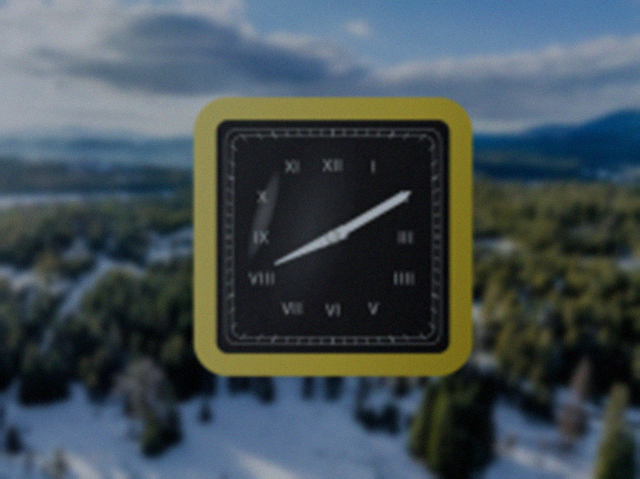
8,10
